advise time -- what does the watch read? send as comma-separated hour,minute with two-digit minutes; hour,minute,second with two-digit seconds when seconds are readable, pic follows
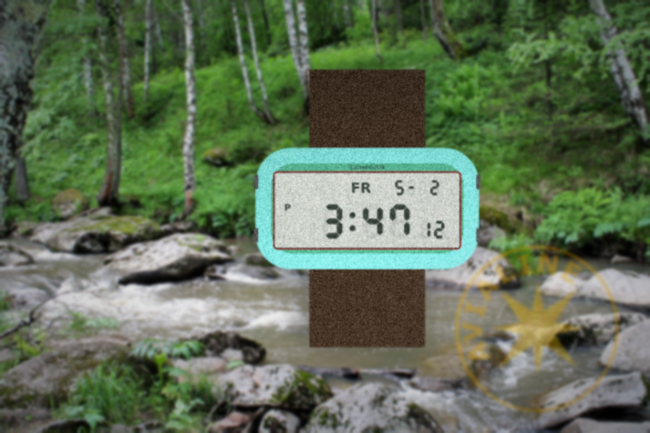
3,47,12
